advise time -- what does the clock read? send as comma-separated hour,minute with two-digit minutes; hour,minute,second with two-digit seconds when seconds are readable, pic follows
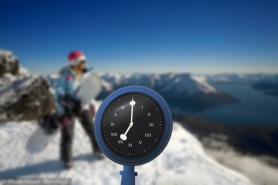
7,00
